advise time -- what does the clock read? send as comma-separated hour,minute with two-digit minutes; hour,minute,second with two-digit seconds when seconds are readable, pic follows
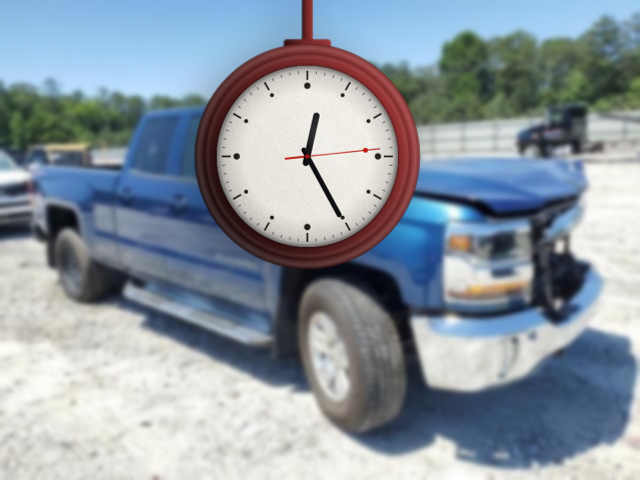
12,25,14
